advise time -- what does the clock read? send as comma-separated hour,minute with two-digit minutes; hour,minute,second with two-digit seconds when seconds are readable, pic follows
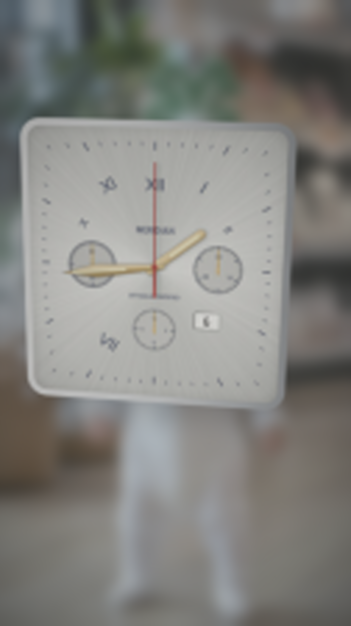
1,44
